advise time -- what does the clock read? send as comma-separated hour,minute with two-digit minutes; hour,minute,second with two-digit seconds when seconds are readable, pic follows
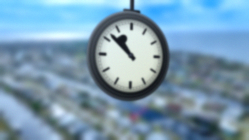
10,52
